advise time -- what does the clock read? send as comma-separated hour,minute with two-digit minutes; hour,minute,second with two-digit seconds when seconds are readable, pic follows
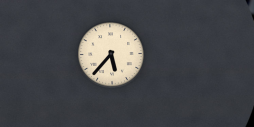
5,37
